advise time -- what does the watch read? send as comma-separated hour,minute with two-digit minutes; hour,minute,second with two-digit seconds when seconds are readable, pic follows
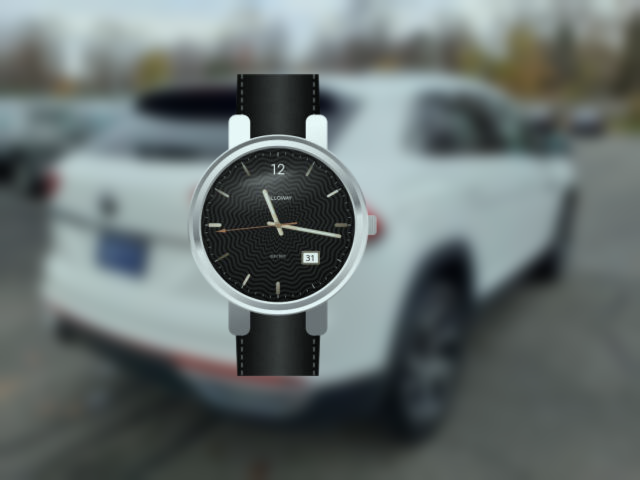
11,16,44
